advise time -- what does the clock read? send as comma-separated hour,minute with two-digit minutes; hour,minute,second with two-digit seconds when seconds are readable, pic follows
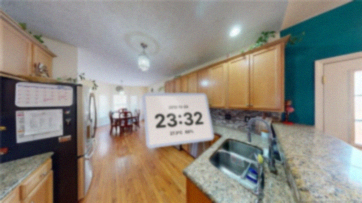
23,32
